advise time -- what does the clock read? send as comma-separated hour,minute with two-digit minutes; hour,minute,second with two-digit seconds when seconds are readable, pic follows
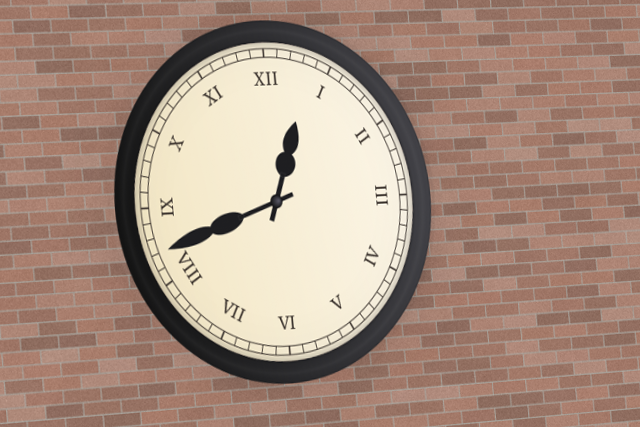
12,42
